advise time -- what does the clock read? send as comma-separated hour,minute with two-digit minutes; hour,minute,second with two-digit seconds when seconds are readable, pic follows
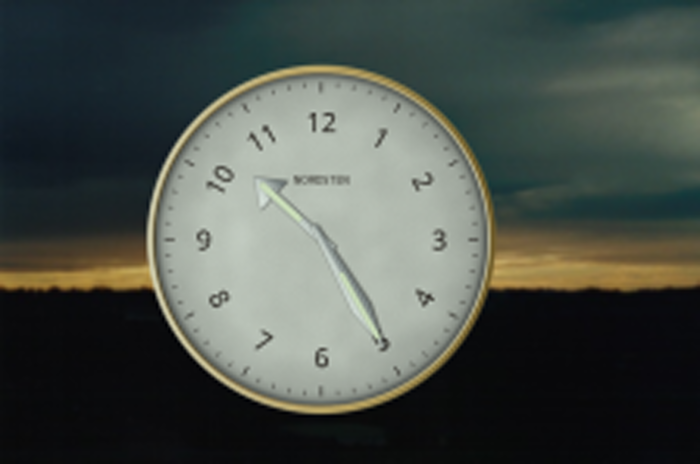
10,25
